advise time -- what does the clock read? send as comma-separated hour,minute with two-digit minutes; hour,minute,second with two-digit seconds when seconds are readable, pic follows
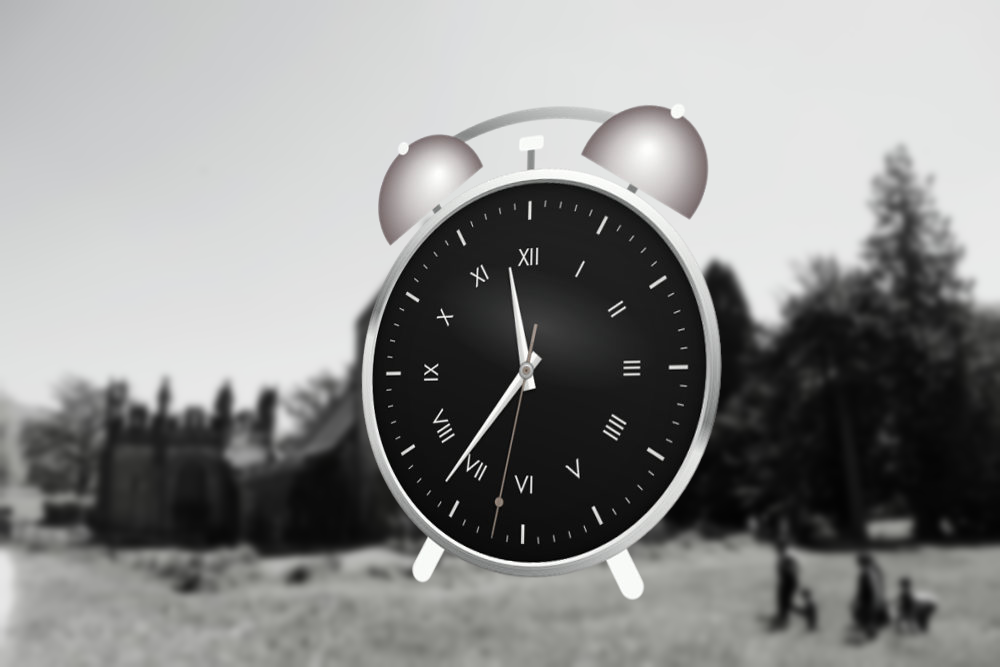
11,36,32
